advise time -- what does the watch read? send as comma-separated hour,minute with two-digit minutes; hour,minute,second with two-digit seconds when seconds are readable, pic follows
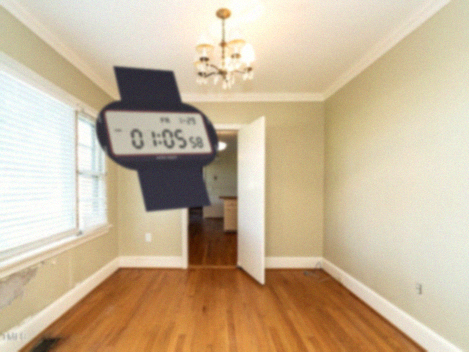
1,05
